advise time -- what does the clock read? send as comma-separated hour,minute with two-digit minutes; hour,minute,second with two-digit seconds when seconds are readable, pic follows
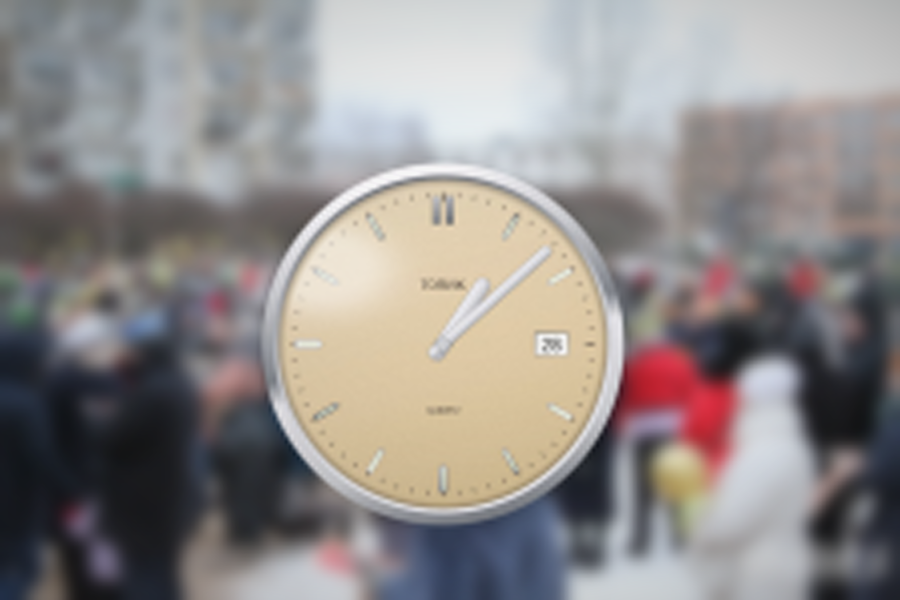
1,08
